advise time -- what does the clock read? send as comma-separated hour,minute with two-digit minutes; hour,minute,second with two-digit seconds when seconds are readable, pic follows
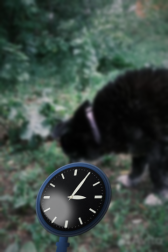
3,05
